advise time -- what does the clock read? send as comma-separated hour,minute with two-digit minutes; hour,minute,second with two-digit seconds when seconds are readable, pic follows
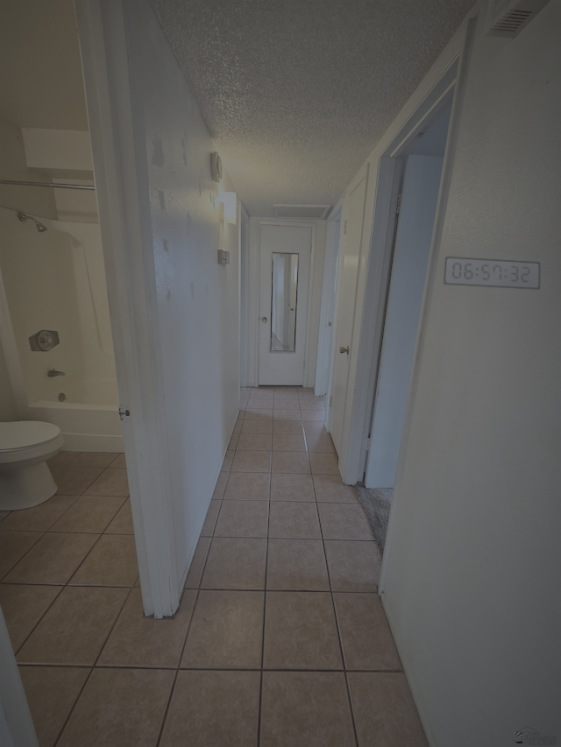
6,57,32
